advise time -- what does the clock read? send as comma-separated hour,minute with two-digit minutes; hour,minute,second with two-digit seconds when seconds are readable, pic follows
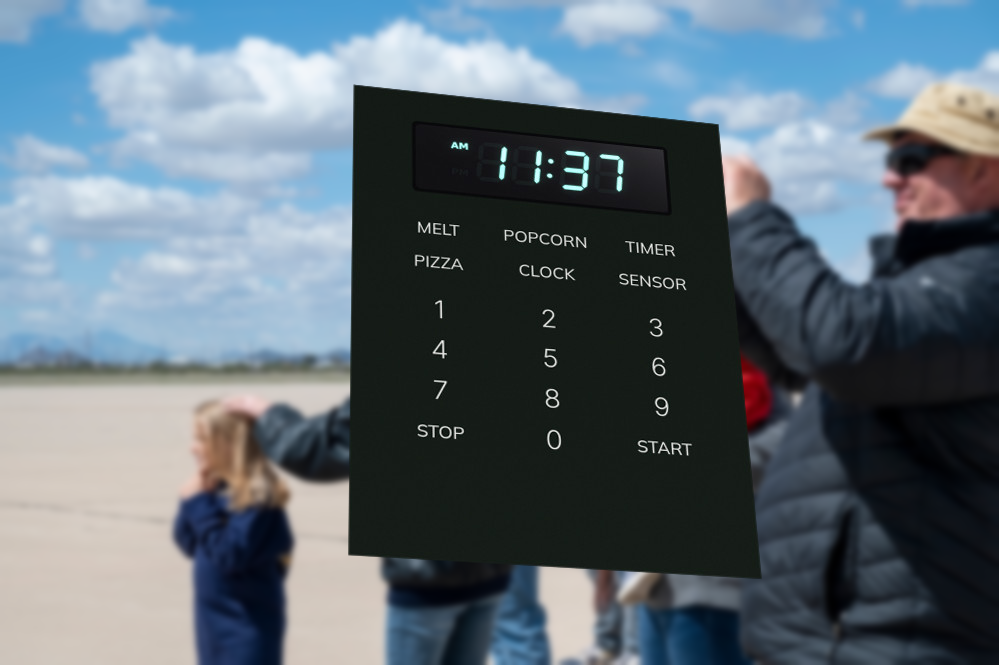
11,37
